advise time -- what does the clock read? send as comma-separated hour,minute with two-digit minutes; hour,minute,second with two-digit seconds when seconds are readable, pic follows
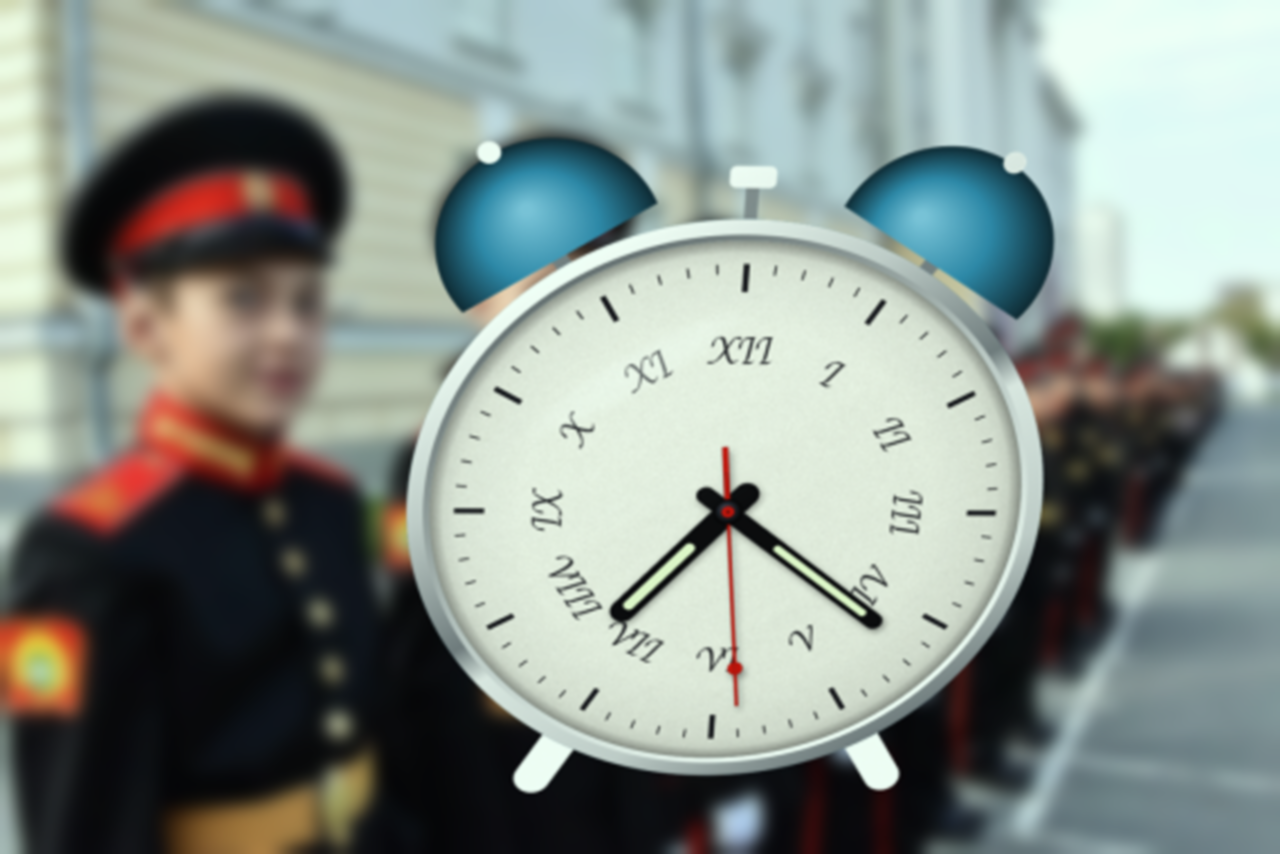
7,21,29
